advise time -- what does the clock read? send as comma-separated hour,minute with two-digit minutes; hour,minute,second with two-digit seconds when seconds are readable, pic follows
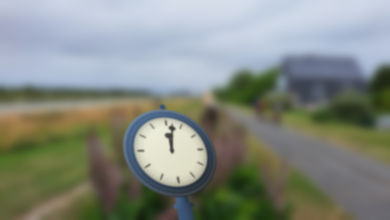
12,02
